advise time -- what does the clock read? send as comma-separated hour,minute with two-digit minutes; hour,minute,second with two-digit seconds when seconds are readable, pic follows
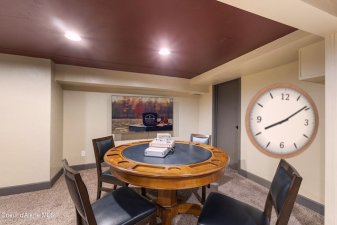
8,09
